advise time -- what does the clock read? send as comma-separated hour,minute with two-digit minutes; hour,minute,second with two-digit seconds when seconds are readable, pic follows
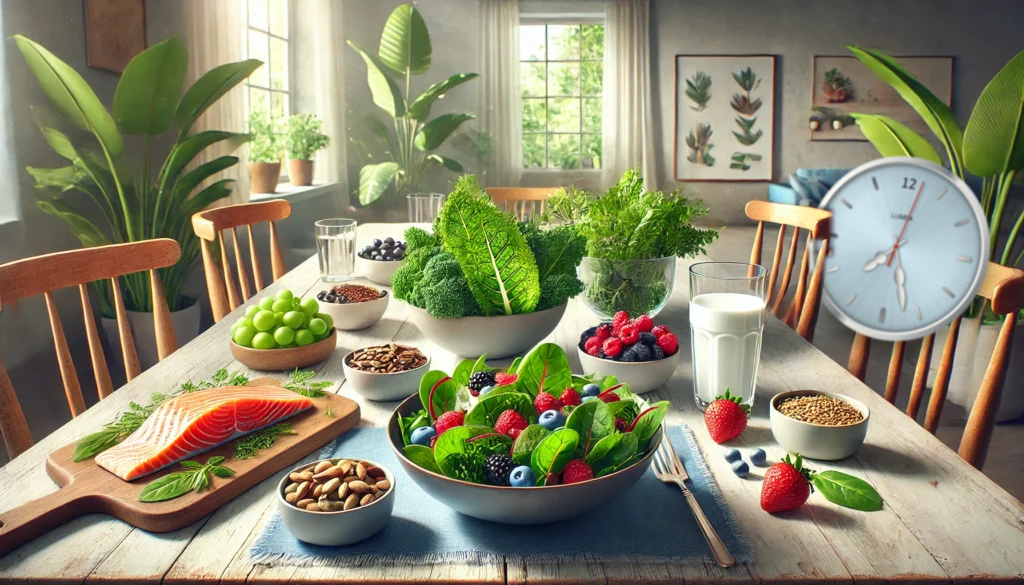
7,27,02
